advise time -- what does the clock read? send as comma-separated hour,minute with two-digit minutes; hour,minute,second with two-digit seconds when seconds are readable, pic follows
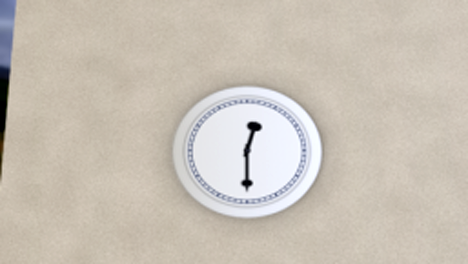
12,30
